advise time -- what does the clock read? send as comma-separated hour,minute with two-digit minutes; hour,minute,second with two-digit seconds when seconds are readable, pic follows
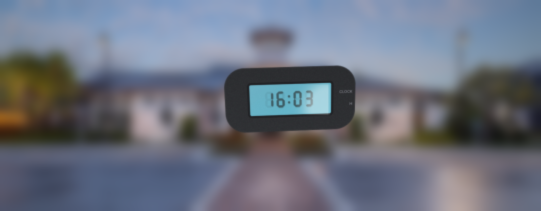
16,03
